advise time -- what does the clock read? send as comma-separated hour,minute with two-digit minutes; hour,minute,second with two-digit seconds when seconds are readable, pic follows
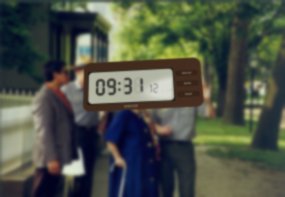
9,31
